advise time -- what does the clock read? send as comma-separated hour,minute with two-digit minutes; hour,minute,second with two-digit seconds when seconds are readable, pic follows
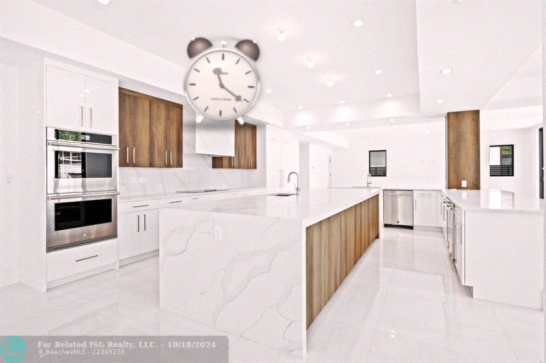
11,21
